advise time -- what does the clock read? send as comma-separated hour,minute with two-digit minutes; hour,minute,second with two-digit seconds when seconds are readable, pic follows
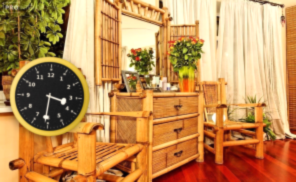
3,31
